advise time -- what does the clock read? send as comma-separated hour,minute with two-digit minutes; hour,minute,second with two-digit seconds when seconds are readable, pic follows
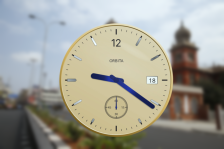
9,21
